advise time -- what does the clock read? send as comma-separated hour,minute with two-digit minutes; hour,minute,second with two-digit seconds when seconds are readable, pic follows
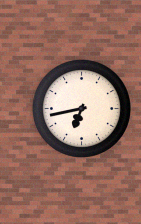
6,43
